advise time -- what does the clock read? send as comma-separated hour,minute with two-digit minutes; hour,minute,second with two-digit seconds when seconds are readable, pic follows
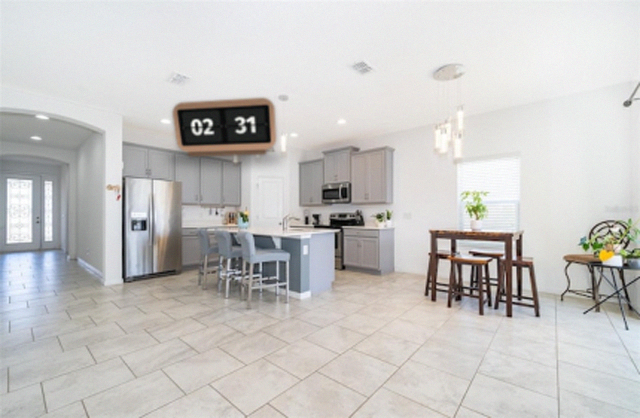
2,31
